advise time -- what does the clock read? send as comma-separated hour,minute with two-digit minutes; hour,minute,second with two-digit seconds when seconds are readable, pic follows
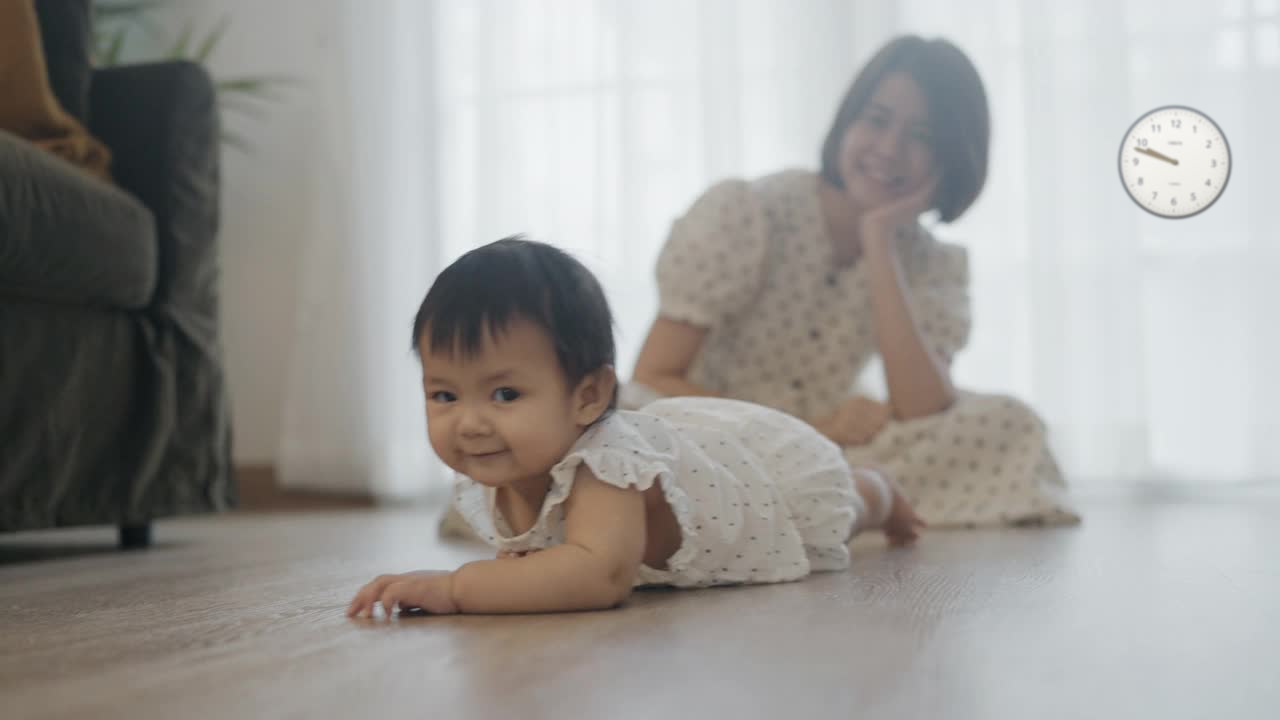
9,48
